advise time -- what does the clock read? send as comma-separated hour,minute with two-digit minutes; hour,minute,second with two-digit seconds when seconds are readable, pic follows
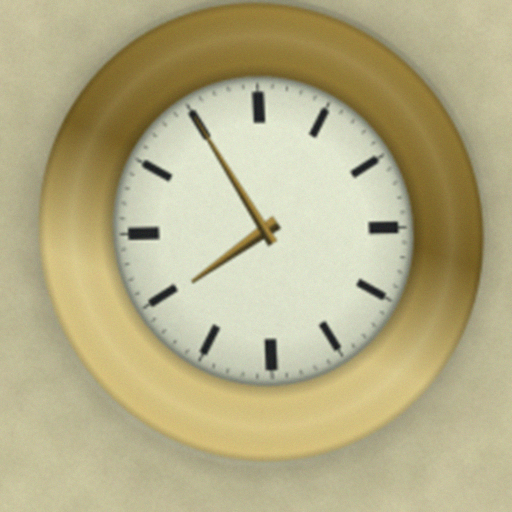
7,55
